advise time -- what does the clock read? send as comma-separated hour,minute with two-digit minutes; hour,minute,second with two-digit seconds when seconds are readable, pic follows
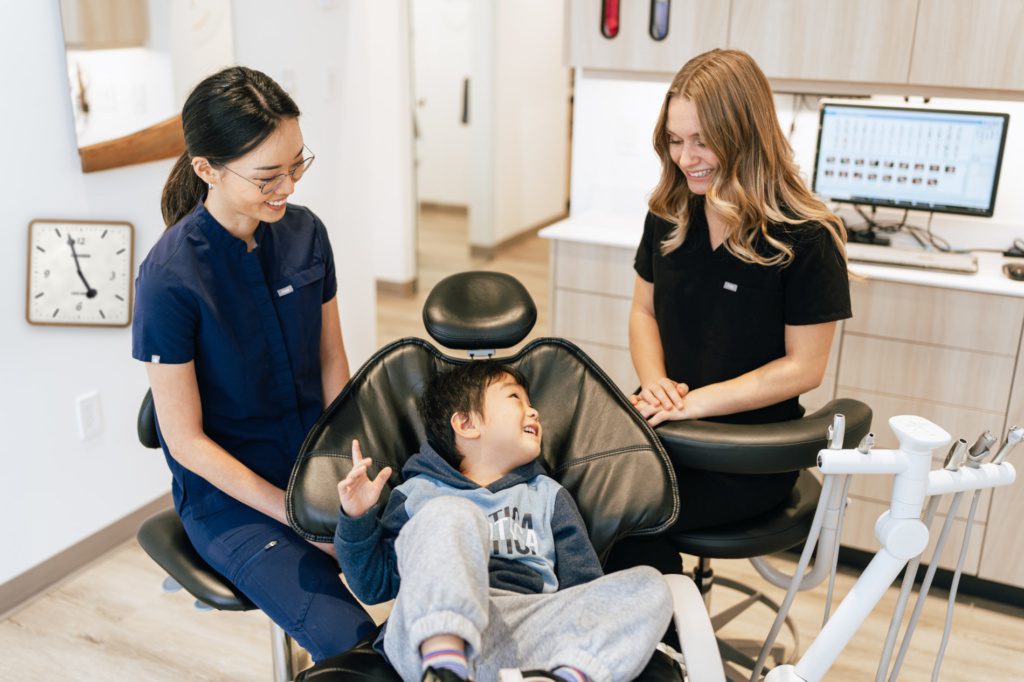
4,57
